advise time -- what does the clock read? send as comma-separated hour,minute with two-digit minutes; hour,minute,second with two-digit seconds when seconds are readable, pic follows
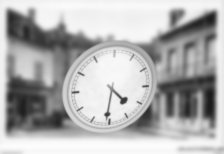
4,31
